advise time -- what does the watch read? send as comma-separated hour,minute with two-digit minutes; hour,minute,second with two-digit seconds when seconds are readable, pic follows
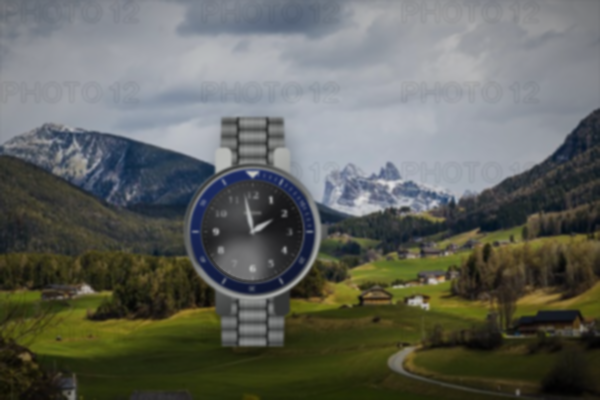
1,58
